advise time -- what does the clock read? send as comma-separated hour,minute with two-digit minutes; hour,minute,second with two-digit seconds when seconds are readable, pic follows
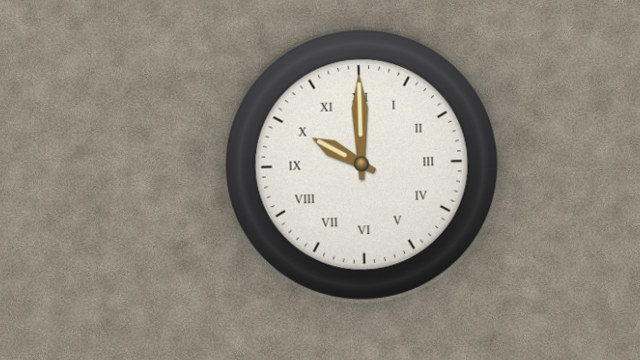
10,00
